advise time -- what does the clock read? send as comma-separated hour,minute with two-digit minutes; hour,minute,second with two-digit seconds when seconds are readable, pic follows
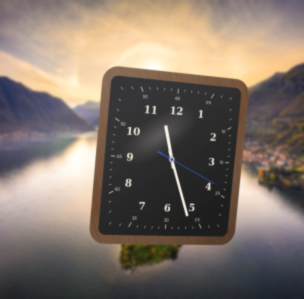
11,26,19
